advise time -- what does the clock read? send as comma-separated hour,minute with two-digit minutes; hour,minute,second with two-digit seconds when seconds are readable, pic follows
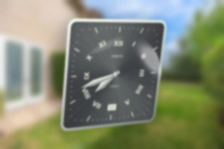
7,42
